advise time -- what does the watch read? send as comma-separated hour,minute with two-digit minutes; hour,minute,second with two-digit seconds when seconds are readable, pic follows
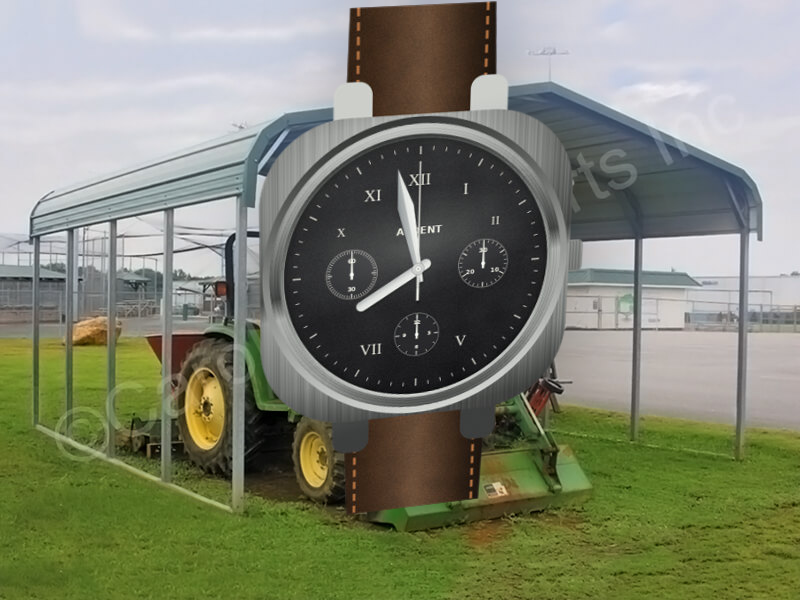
7,58
